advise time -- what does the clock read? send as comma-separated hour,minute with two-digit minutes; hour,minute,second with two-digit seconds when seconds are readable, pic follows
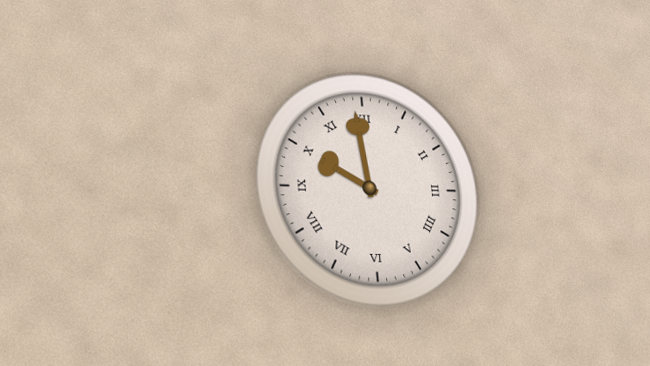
9,59
